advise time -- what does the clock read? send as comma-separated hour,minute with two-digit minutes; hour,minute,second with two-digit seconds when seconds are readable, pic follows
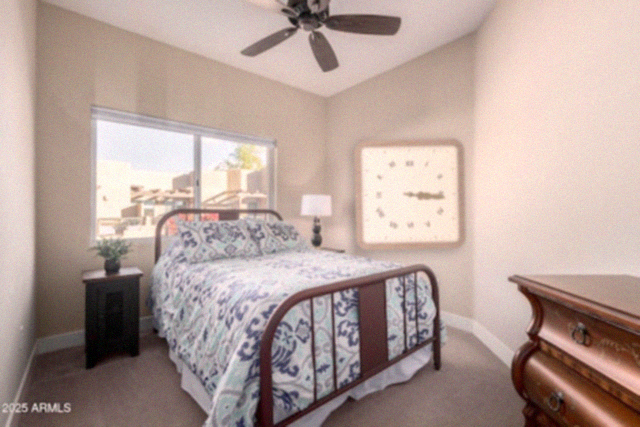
3,16
